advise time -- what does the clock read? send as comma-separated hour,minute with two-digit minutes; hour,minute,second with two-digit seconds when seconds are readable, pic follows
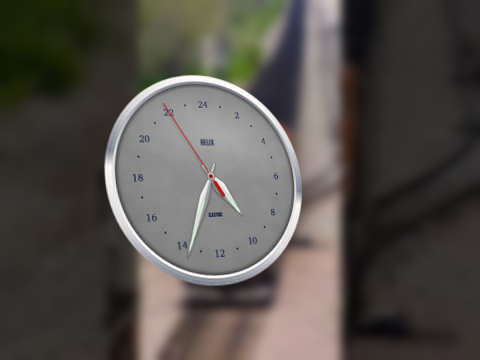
9,33,55
